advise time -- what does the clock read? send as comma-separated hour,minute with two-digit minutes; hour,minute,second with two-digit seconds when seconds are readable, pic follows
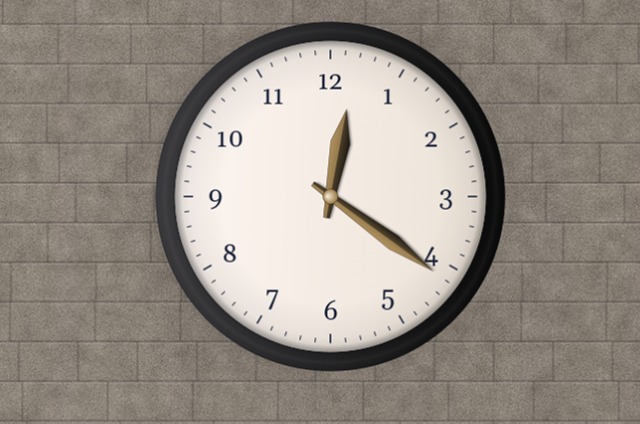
12,21
